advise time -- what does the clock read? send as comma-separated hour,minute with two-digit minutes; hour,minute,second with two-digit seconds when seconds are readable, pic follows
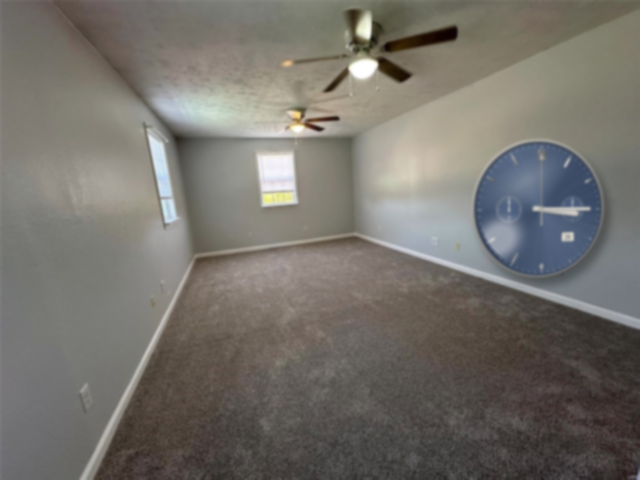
3,15
